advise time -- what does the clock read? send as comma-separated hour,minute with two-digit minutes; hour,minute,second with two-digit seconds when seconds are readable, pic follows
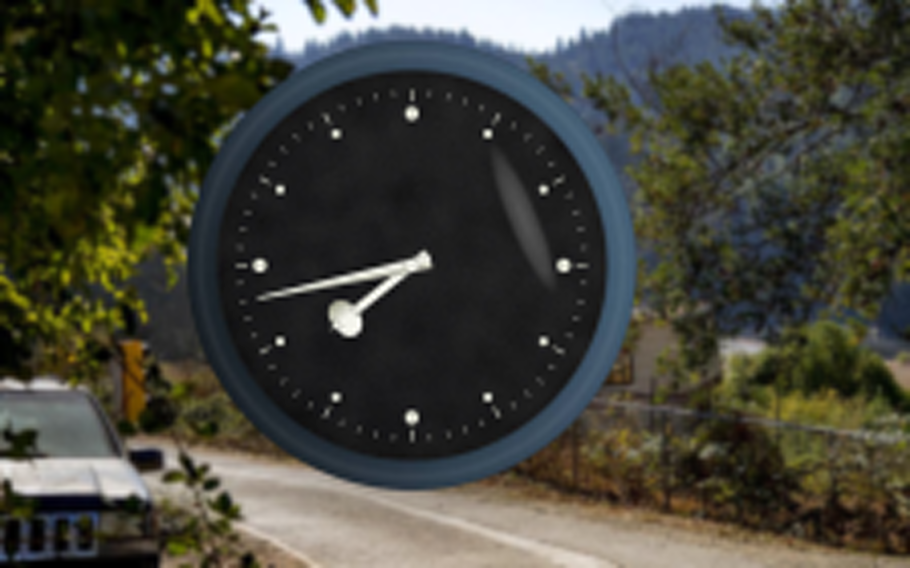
7,43
